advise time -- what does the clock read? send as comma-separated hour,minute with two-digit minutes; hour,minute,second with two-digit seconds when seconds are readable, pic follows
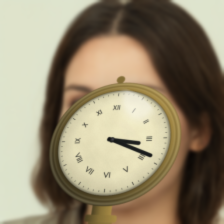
3,19
